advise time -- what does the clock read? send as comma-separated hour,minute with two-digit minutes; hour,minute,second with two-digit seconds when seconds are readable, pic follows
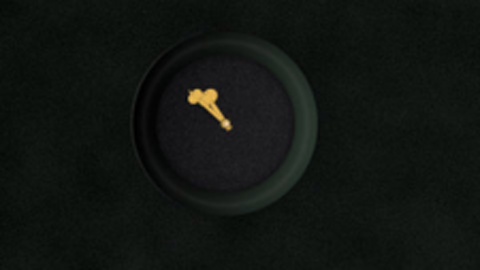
10,52
